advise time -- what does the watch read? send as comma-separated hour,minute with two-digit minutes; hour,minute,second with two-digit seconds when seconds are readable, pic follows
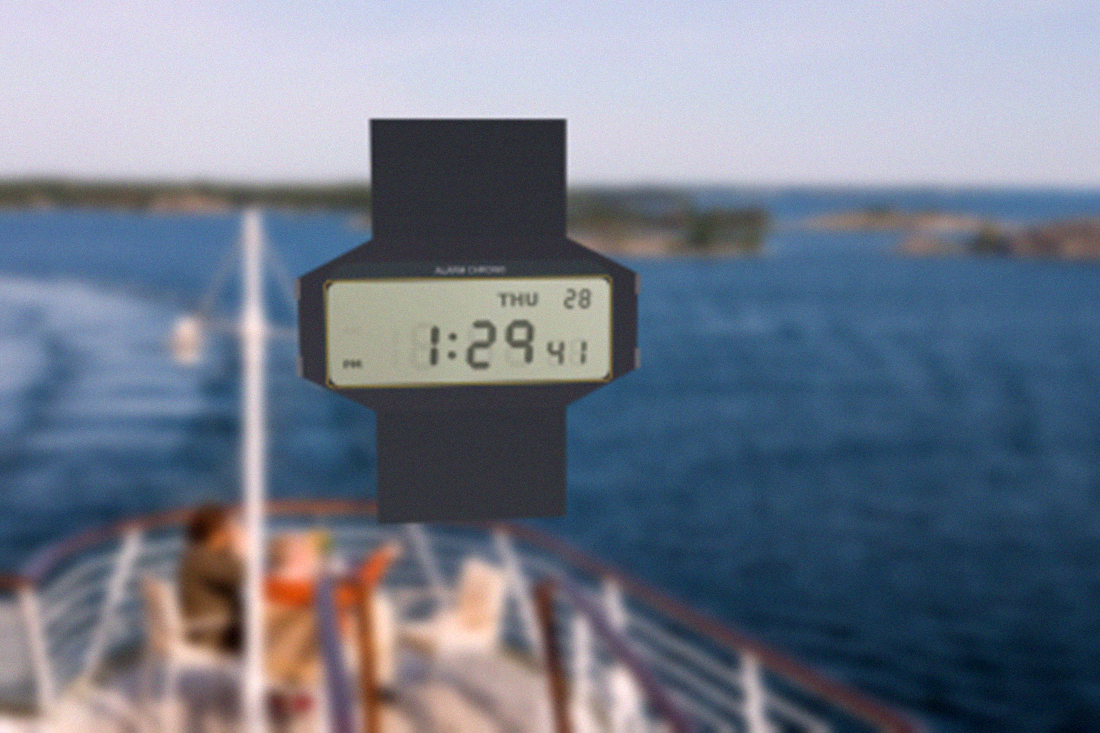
1,29,41
